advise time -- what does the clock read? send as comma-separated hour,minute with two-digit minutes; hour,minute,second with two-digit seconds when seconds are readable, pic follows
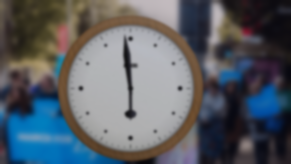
5,59
